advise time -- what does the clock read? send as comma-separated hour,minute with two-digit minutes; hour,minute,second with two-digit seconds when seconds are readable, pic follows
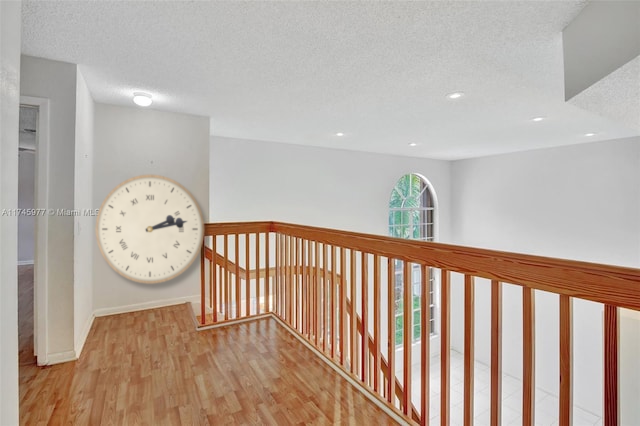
2,13
